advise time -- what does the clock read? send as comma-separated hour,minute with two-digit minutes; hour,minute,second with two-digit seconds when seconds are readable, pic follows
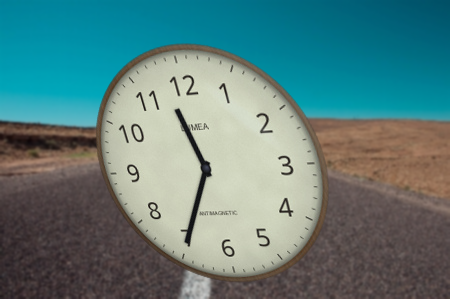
11,35
